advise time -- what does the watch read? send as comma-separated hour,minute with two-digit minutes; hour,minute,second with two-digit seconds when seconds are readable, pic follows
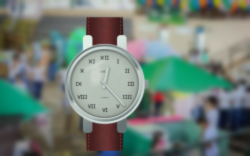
12,23
